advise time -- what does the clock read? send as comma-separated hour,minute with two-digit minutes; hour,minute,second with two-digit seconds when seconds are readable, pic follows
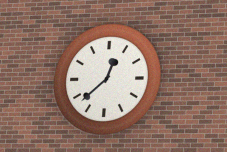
12,38
